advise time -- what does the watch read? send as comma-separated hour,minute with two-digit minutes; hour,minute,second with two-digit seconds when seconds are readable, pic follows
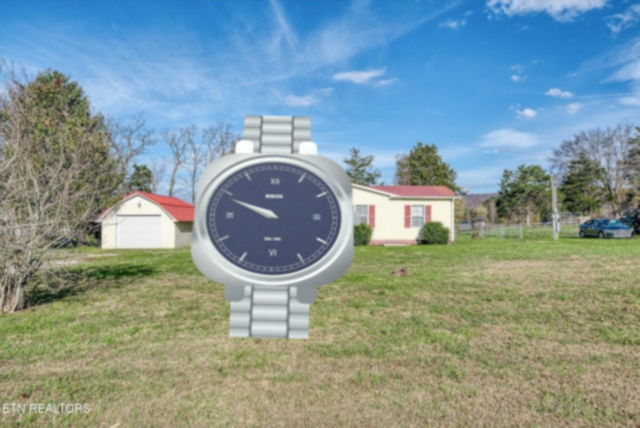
9,49
